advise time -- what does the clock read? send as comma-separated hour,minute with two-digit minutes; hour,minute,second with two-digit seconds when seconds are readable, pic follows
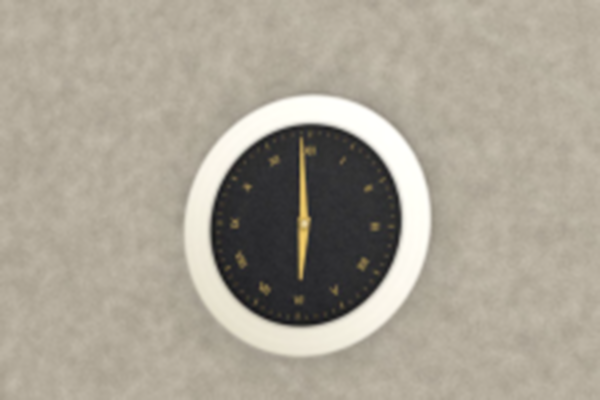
5,59
